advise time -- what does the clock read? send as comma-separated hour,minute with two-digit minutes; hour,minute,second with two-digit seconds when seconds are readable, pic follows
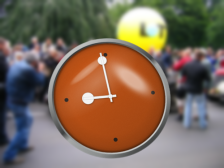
8,59
